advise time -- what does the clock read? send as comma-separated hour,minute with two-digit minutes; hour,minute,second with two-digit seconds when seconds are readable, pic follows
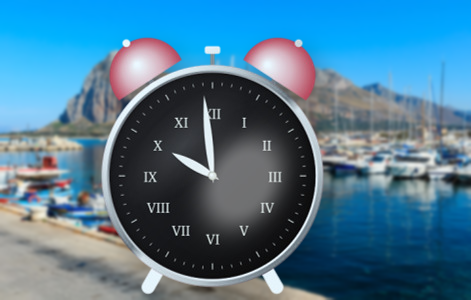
9,59
